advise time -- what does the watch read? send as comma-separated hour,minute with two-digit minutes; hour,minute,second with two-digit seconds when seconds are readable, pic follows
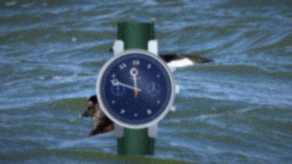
11,48
